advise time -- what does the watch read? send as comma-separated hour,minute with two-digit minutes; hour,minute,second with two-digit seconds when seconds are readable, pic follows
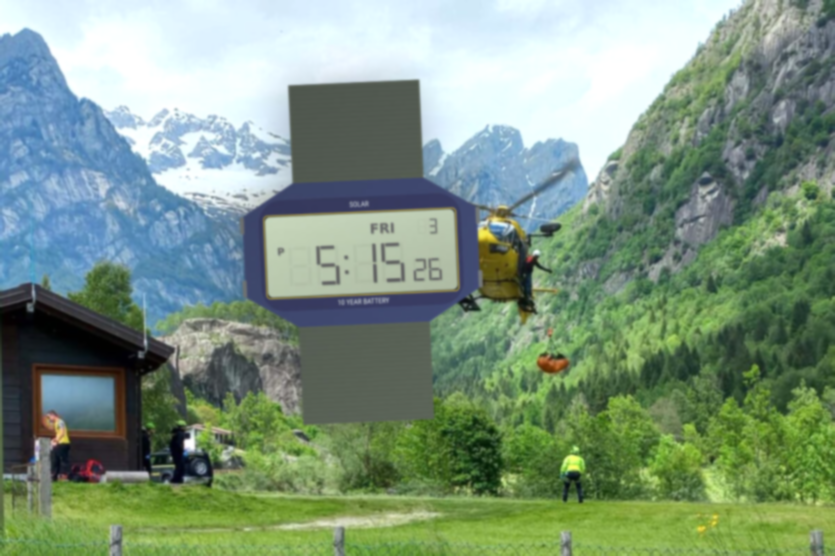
5,15,26
